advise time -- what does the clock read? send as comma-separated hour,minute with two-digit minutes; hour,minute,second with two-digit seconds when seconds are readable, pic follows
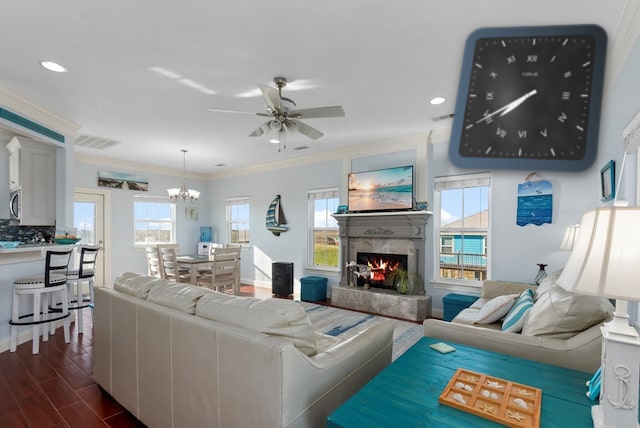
7,40
